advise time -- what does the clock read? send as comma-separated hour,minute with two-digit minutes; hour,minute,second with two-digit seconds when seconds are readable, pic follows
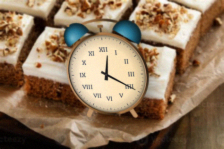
12,20
